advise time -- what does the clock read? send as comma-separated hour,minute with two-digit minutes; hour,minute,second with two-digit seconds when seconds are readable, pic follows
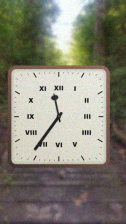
11,36
